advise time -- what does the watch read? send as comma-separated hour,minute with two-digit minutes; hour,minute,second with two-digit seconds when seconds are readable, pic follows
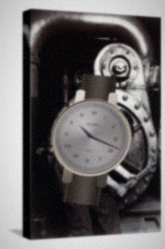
10,18
